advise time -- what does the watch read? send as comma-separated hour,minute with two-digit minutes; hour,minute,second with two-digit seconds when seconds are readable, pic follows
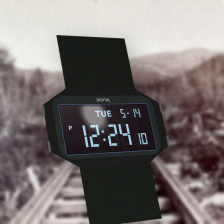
12,24,10
